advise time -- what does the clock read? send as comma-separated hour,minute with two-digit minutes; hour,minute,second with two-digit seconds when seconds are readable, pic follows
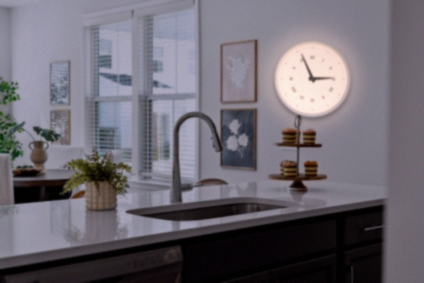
2,56
